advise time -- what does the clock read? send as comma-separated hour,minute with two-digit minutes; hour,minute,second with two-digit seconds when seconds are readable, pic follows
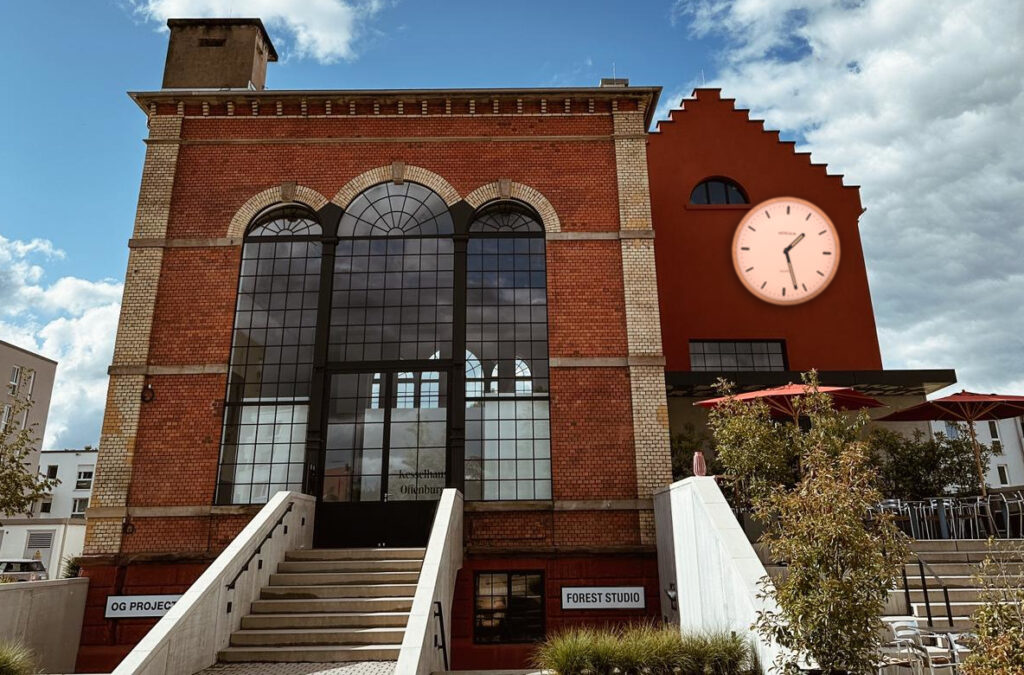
1,27
